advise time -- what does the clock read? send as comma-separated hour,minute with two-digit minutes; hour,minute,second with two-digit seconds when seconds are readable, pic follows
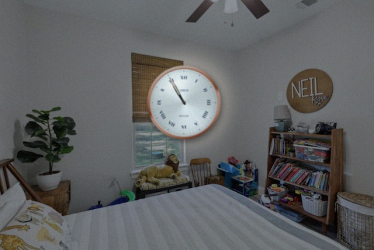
10,55
